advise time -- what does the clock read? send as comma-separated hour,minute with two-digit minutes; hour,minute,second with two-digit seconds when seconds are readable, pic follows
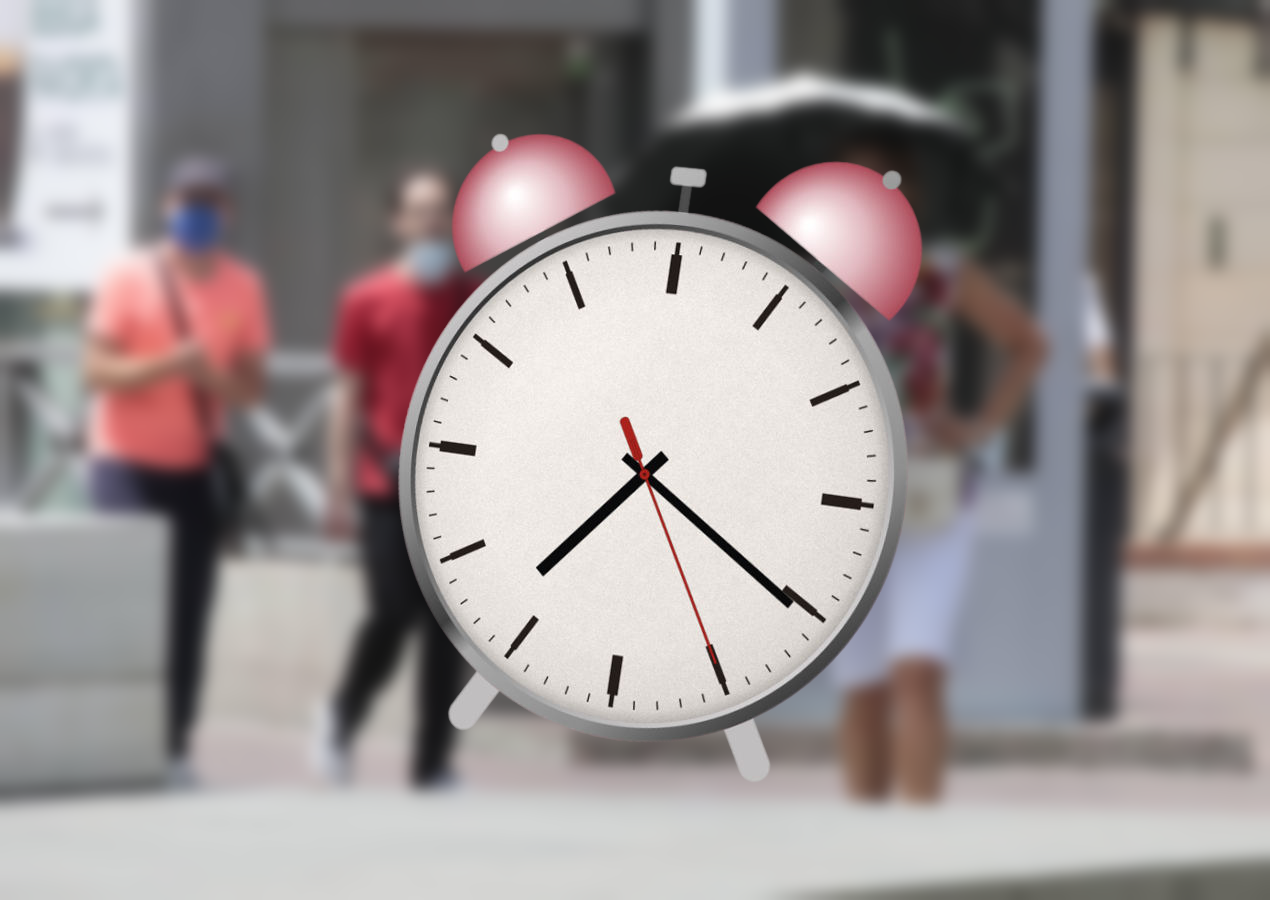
7,20,25
